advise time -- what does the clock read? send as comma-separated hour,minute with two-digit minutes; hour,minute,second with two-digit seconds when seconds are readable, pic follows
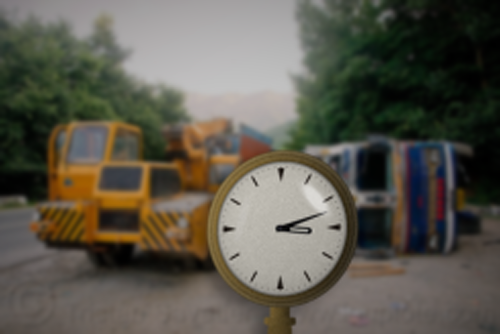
3,12
